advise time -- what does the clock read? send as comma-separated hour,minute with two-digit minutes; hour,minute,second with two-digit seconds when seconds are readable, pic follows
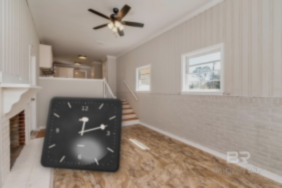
12,12
